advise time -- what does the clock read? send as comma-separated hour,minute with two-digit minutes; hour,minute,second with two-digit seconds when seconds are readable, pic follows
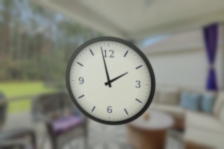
1,58
